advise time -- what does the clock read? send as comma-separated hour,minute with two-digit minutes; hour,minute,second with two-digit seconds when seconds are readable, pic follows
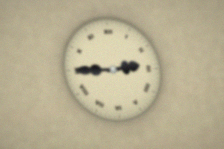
2,45
